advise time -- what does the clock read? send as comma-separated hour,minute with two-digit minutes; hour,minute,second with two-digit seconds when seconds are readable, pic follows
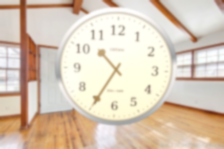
10,35
